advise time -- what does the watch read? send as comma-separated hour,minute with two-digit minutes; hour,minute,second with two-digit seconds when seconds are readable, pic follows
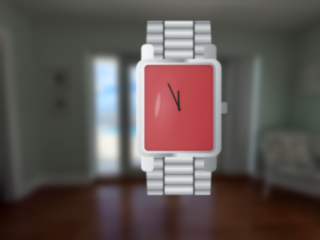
11,56
